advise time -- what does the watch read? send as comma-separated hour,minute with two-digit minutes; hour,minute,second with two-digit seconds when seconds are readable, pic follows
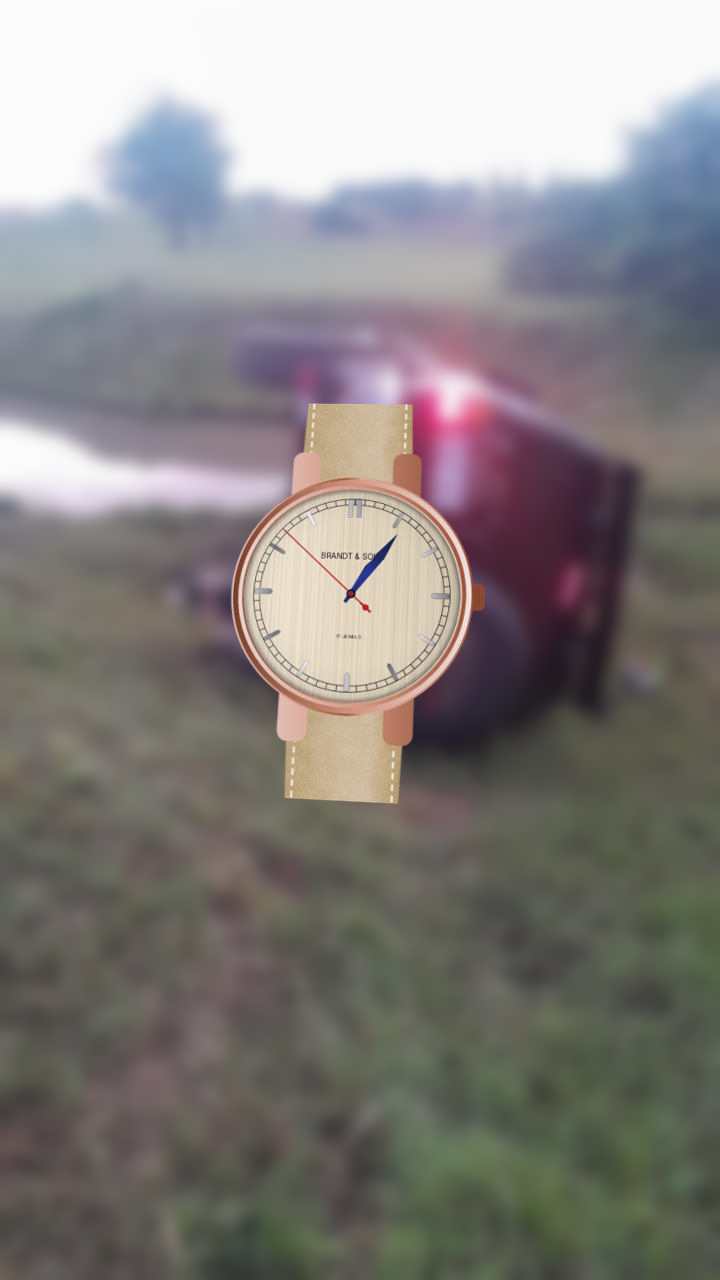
1,05,52
